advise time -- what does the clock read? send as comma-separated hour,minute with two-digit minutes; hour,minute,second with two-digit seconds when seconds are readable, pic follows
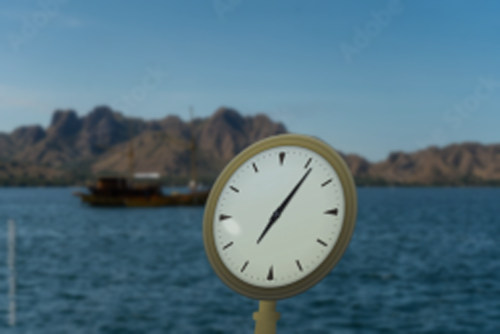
7,06
